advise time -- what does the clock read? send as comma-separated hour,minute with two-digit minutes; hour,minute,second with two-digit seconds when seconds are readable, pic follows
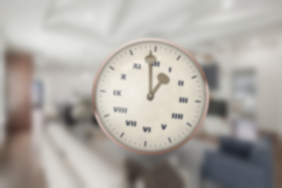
12,59
